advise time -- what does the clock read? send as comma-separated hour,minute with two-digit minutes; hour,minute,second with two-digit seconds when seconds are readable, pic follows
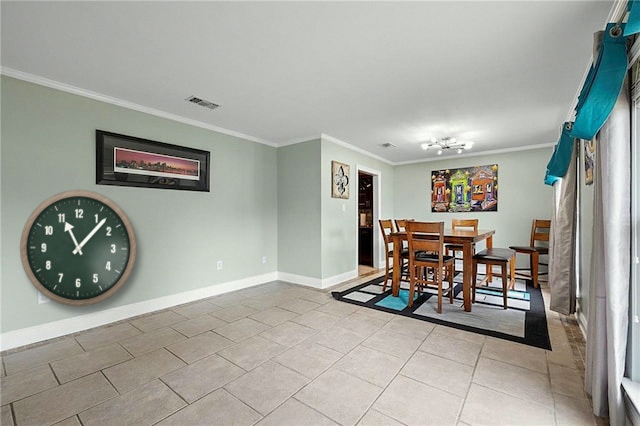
11,07
